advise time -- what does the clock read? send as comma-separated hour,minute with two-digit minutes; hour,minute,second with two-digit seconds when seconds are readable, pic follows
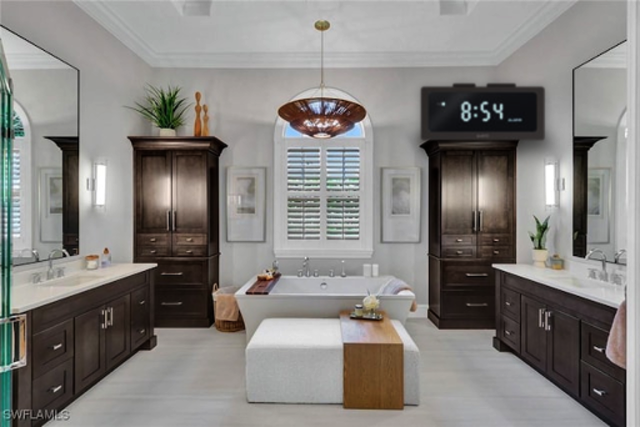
8,54
